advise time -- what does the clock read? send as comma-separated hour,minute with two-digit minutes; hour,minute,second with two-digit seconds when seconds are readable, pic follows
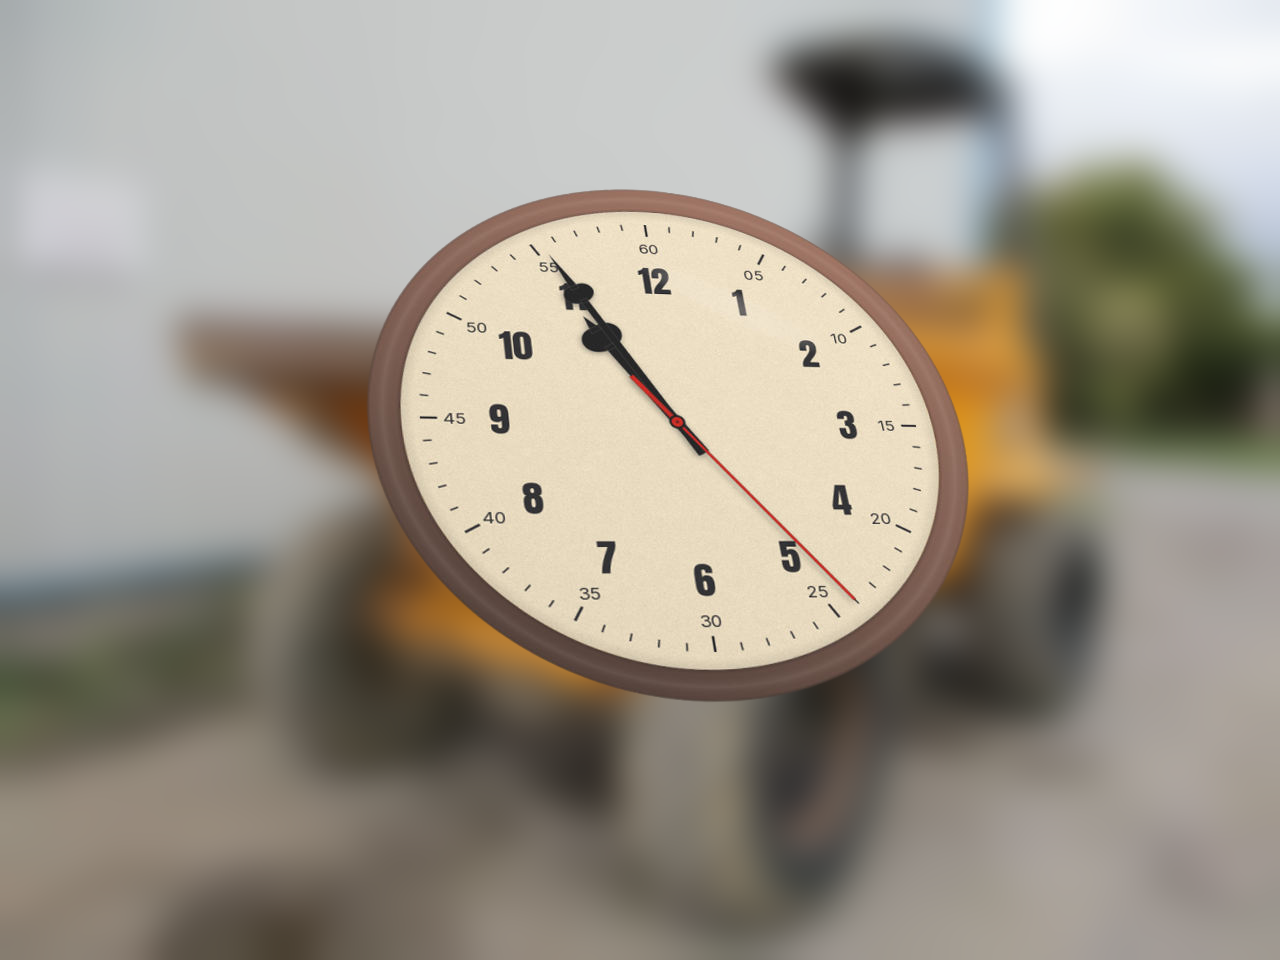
10,55,24
